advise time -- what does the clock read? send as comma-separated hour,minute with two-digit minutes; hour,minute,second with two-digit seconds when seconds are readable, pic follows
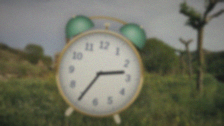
2,35
